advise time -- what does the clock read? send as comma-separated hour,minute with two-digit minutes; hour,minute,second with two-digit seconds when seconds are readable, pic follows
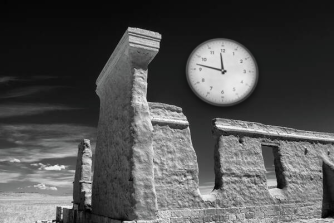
11,47
